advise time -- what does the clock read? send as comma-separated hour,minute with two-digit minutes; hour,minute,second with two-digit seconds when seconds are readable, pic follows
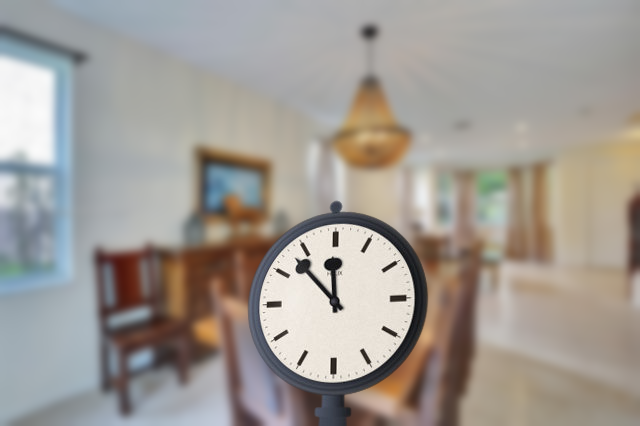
11,53
